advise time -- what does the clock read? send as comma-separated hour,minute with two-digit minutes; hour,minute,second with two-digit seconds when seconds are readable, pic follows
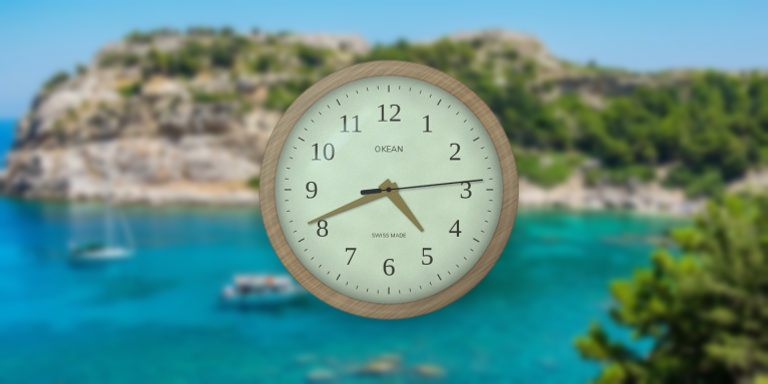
4,41,14
